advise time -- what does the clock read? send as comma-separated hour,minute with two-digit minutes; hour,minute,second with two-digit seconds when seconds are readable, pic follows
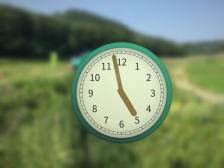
4,58
